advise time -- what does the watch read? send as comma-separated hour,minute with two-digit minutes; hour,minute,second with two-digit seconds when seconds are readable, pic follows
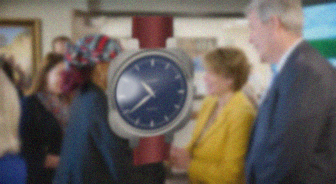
10,39
